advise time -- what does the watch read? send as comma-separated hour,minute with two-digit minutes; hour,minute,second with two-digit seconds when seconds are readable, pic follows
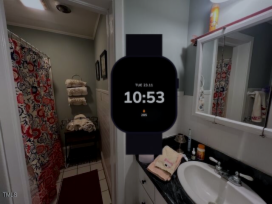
10,53
